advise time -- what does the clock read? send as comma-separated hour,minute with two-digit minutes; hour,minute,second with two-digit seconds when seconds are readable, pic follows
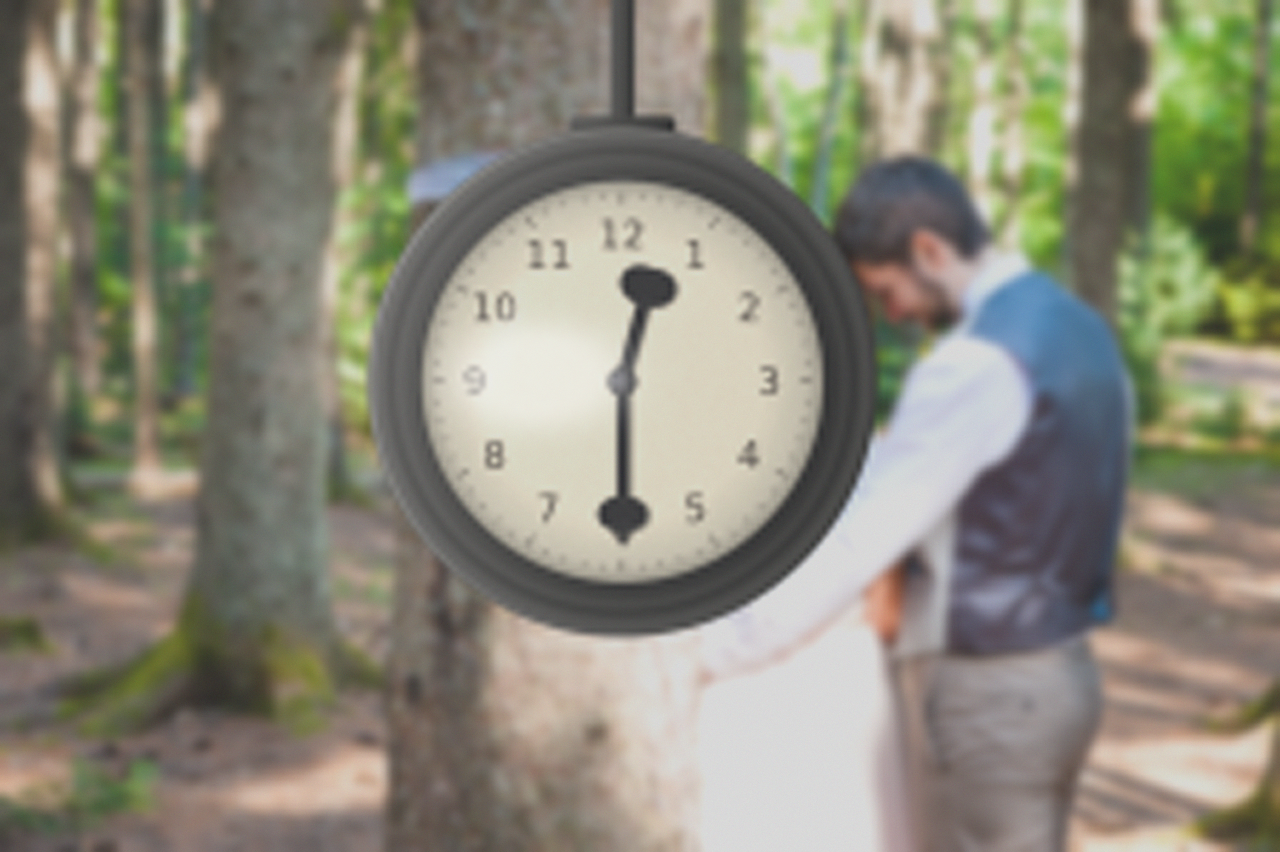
12,30
